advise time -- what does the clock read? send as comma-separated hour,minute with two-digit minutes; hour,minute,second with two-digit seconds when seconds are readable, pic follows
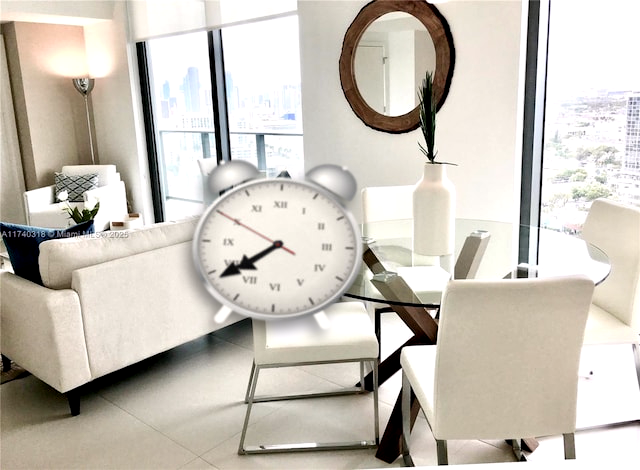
7,38,50
